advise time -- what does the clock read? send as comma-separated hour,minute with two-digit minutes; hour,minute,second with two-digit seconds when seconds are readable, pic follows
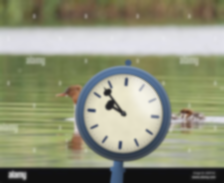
9,53
